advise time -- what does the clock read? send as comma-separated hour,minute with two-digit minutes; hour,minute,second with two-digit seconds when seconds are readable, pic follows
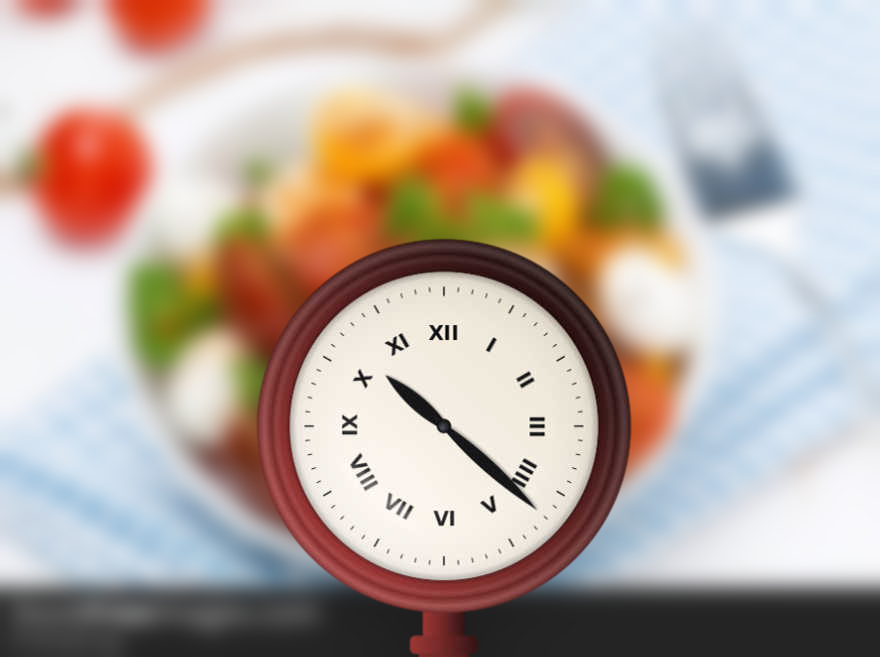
10,22
